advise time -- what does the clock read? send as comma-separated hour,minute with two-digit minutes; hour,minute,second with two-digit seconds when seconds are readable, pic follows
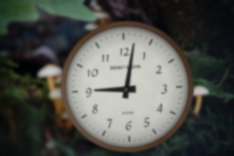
9,02
